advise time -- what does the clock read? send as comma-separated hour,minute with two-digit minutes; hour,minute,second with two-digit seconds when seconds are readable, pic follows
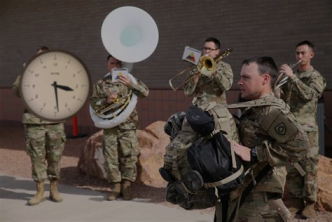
3,29
